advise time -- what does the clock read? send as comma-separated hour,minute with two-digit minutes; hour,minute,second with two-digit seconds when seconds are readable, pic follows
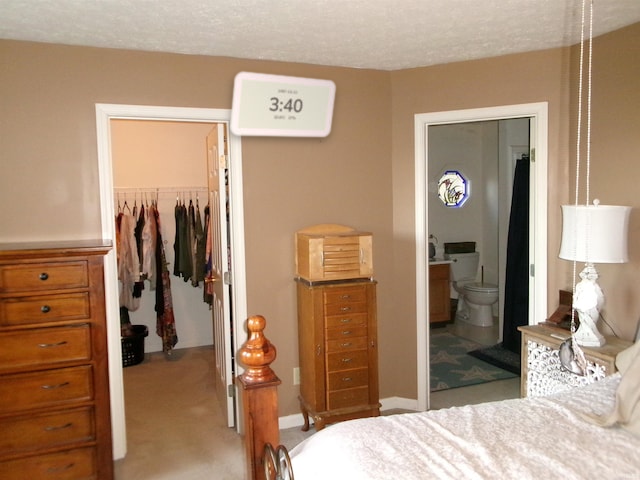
3,40
